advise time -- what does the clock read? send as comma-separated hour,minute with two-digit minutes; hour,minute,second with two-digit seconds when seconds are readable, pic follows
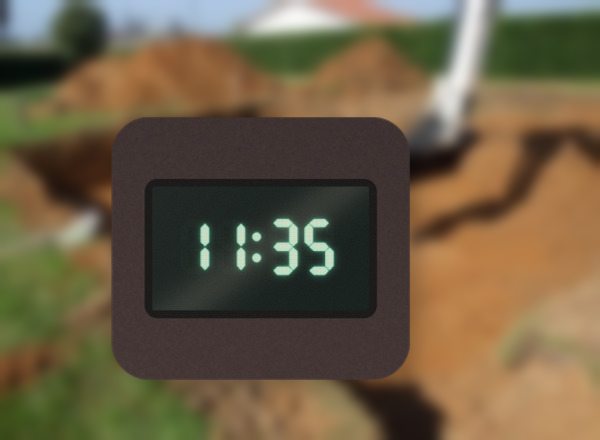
11,35
